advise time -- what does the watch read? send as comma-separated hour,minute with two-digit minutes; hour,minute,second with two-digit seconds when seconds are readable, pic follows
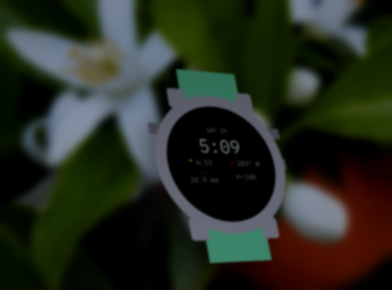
5,09
